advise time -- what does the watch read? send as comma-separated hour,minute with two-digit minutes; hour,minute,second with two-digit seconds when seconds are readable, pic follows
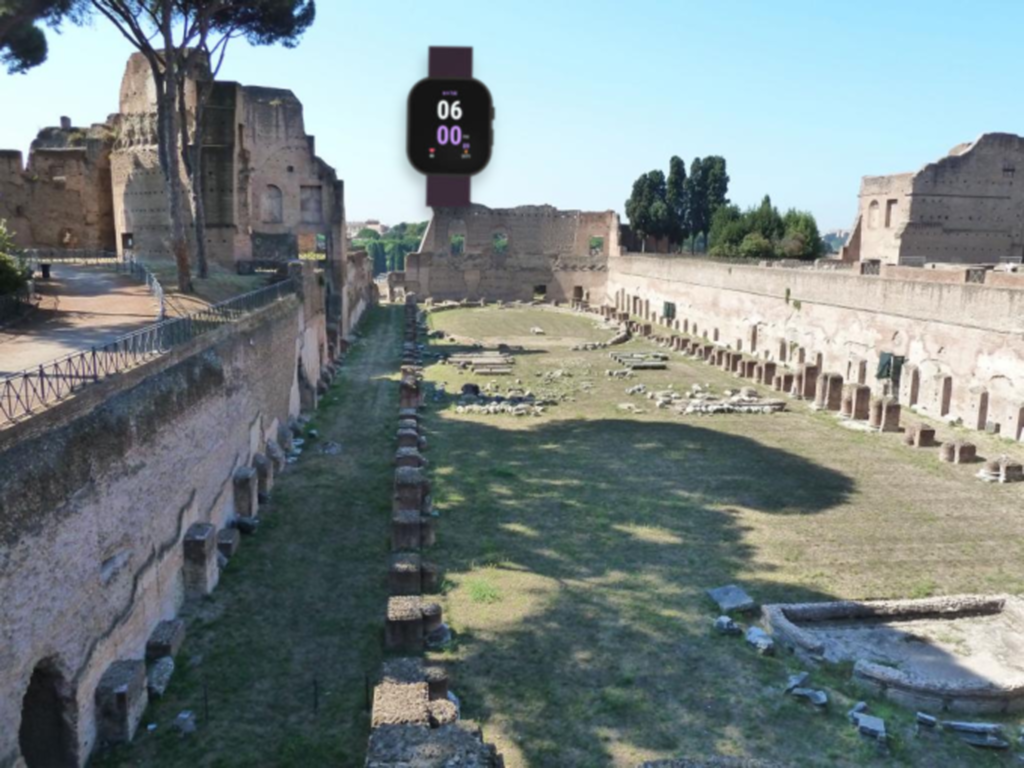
6,00
